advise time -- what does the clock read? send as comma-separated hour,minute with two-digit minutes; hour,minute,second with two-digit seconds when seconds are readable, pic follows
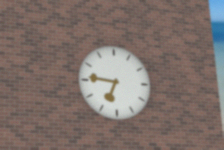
6,46
